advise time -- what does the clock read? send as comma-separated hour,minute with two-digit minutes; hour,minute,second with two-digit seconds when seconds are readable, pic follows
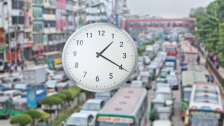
1,20
